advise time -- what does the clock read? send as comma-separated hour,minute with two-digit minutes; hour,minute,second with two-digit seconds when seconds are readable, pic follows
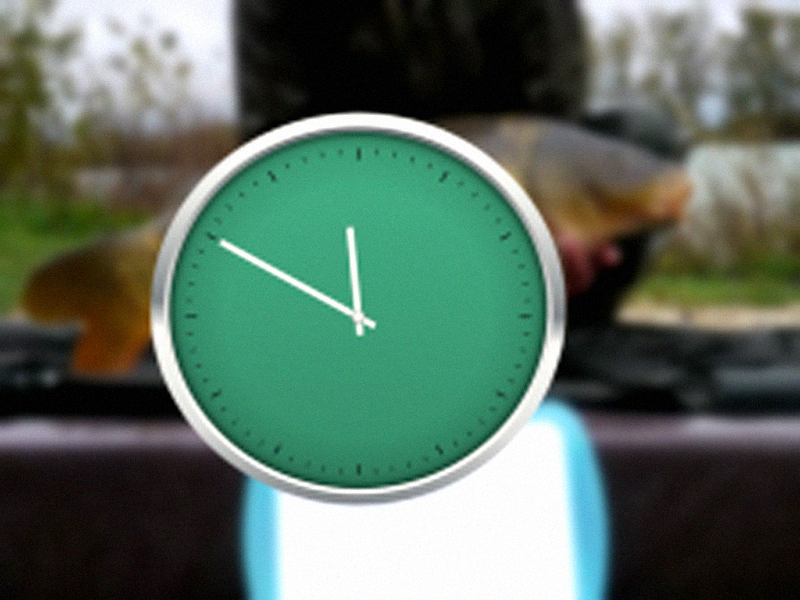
11,50
